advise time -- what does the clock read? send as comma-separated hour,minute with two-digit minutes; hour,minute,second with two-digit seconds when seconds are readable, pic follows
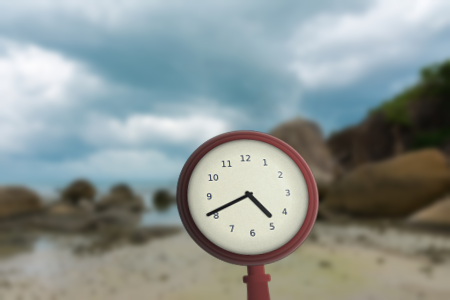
4,41
